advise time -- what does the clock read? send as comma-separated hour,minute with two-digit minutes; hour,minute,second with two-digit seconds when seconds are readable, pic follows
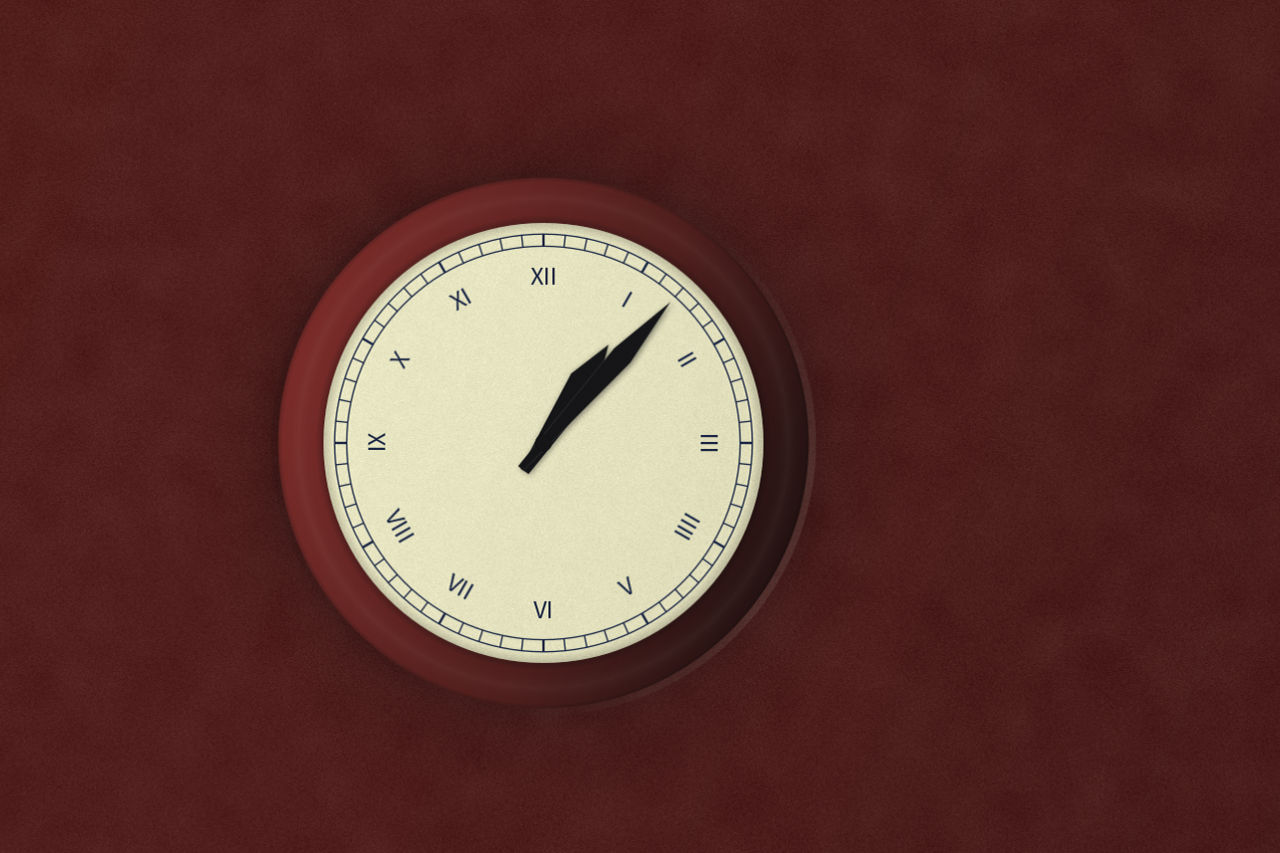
1,07
